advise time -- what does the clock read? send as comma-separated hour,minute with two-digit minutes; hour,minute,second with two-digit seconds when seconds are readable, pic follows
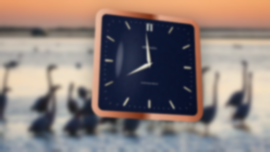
7,59
